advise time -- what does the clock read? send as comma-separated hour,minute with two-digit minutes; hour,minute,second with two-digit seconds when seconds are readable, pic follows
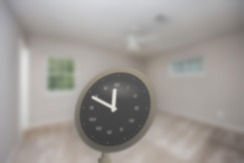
11,49
